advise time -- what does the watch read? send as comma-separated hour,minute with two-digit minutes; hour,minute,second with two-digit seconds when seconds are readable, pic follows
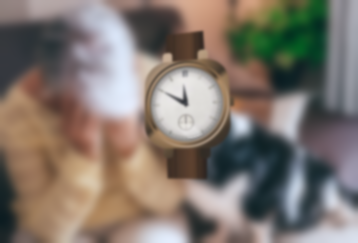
11,50
